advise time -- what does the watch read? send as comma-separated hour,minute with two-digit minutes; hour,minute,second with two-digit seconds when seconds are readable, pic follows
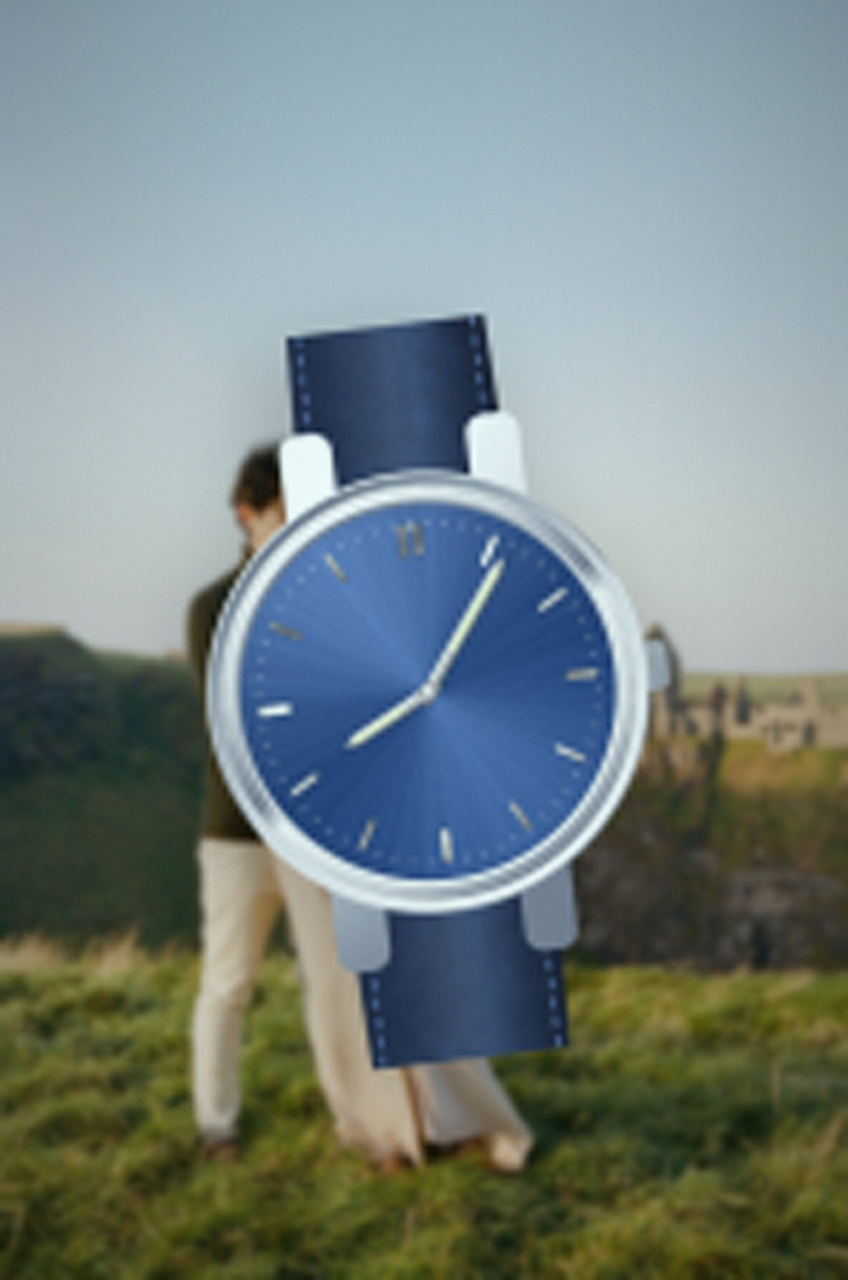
8,06
